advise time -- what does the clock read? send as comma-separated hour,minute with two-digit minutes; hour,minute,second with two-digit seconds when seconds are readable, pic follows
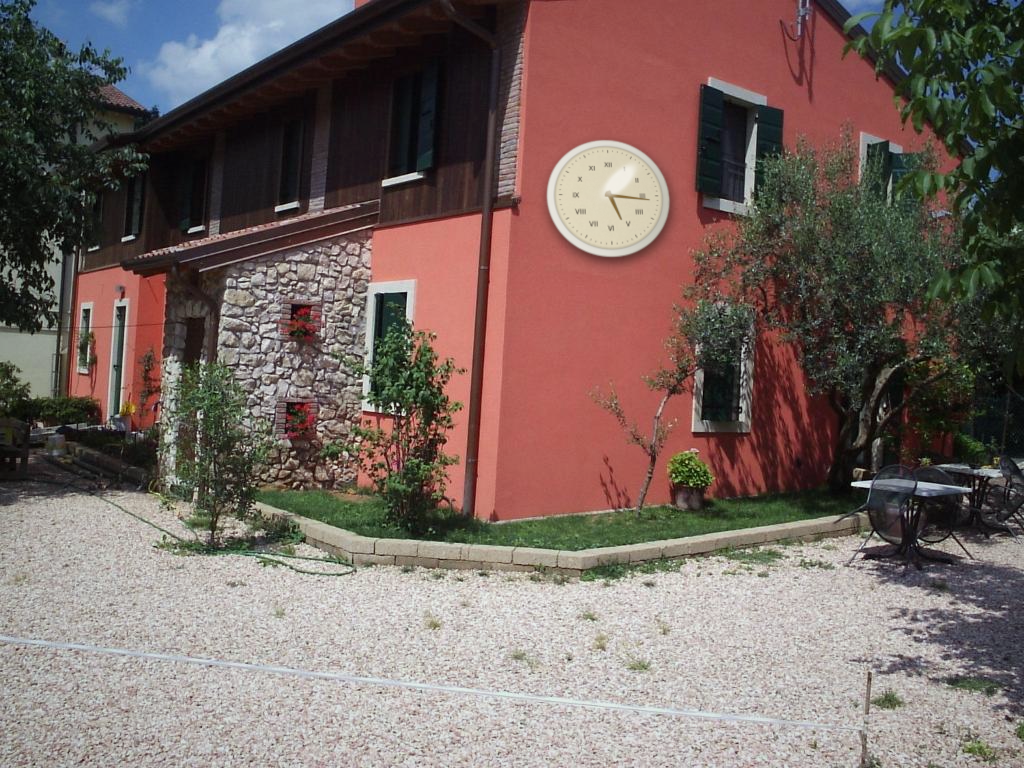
5,16
